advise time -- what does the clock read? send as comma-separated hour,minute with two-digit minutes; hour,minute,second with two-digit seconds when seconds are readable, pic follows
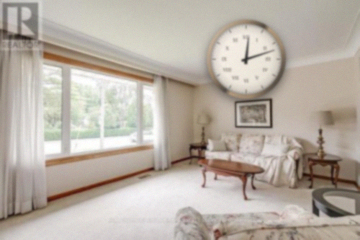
12,12
